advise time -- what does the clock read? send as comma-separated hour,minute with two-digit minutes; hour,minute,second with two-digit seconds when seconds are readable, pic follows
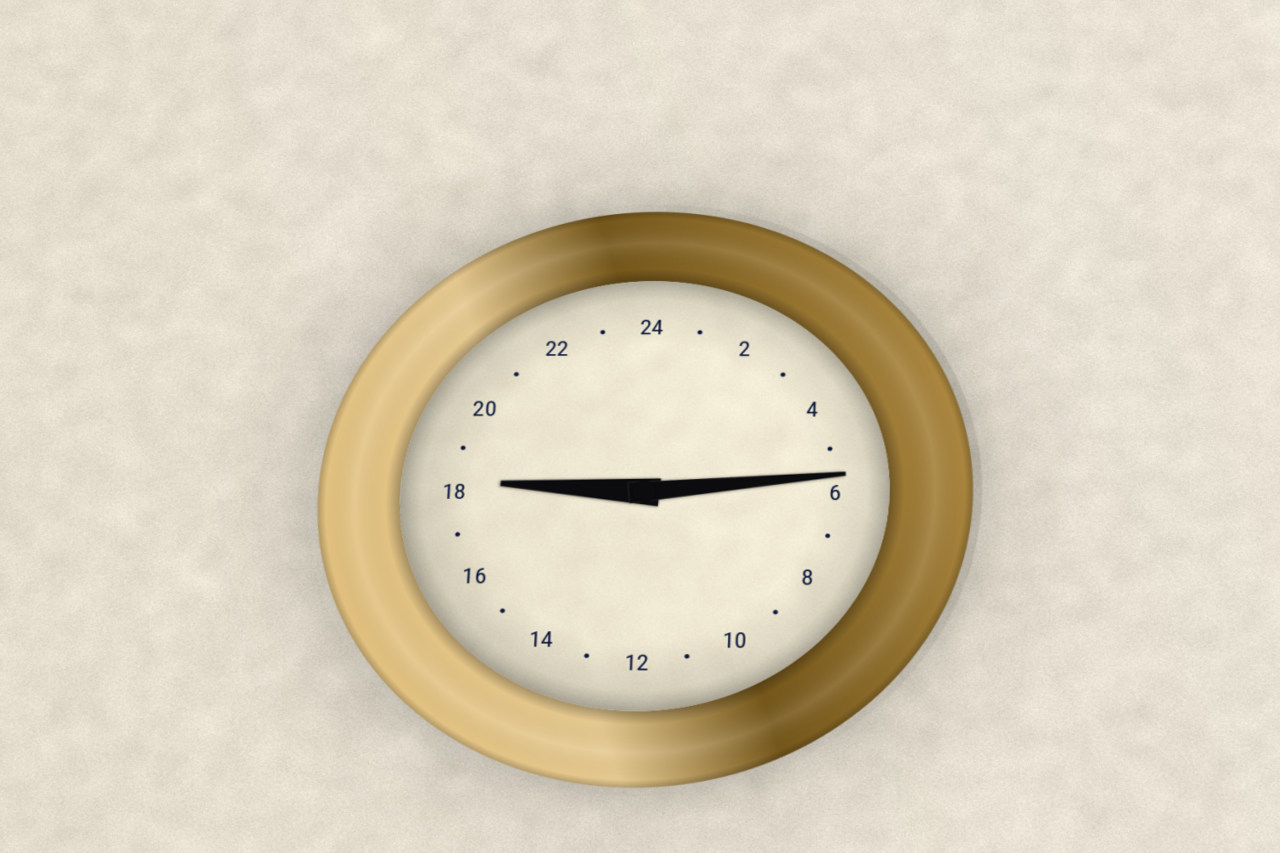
18,14
